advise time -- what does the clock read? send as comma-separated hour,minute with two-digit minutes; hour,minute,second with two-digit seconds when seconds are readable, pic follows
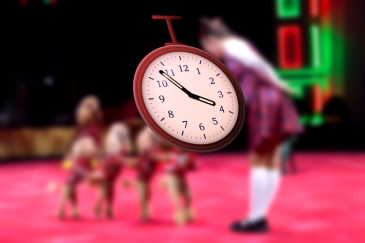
3,53
